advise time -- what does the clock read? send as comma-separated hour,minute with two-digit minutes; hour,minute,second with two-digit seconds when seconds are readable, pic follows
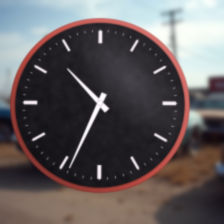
10,34
